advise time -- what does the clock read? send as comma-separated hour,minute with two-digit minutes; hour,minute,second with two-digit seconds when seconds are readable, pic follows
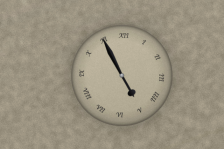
4,55
